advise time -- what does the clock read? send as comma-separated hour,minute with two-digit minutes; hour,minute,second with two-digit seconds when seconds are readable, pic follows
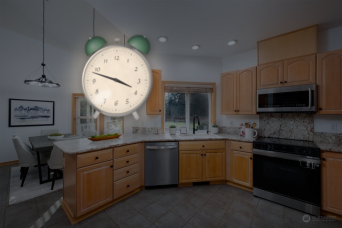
3,48
